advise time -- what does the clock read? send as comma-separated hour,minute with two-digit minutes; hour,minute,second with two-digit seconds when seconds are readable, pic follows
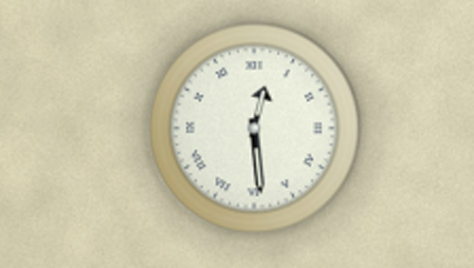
12,29
